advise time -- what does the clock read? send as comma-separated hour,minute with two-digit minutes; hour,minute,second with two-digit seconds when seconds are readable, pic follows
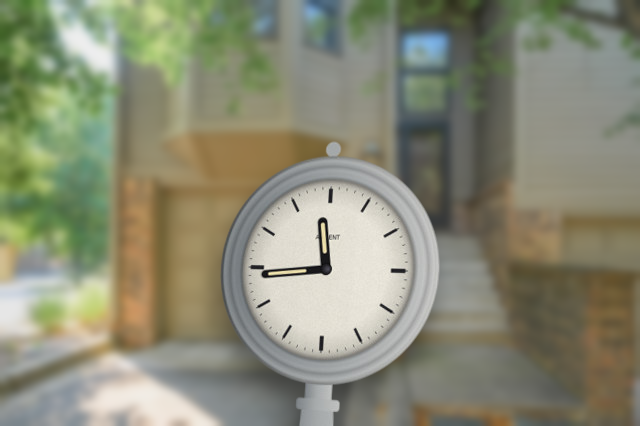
11,44
